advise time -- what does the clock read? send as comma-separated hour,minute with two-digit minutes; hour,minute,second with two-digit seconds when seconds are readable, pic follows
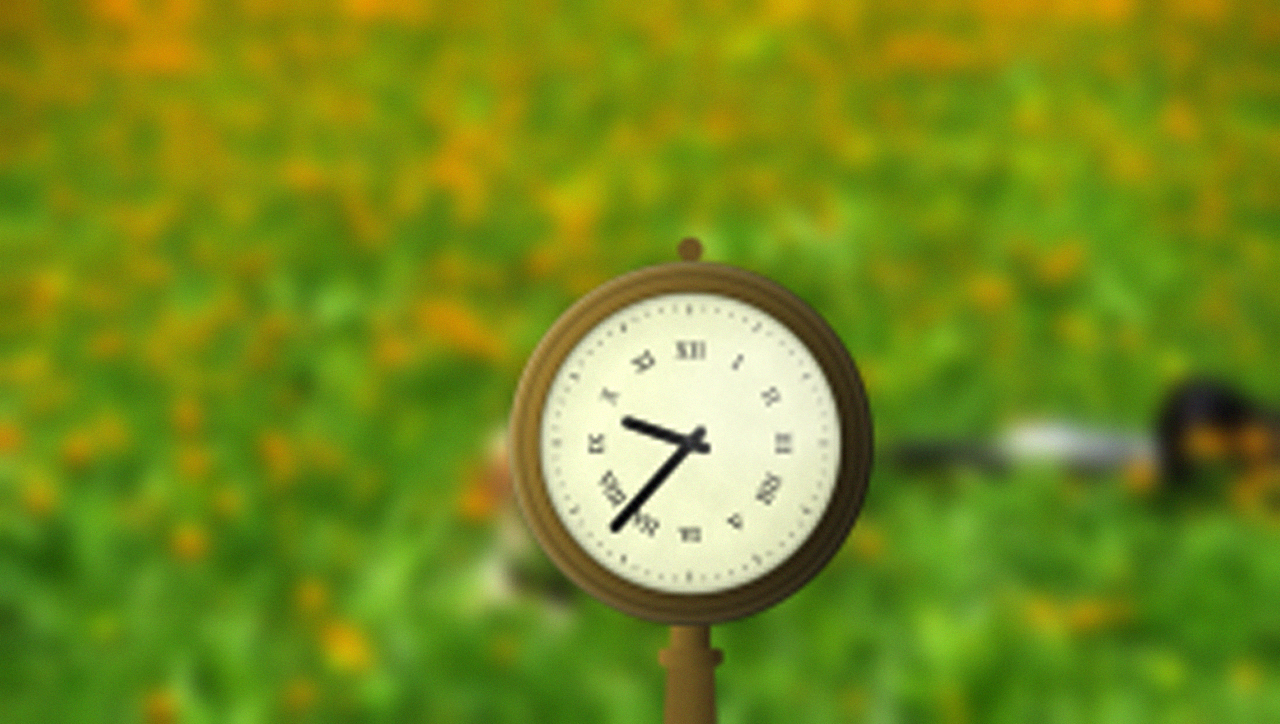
9,37
